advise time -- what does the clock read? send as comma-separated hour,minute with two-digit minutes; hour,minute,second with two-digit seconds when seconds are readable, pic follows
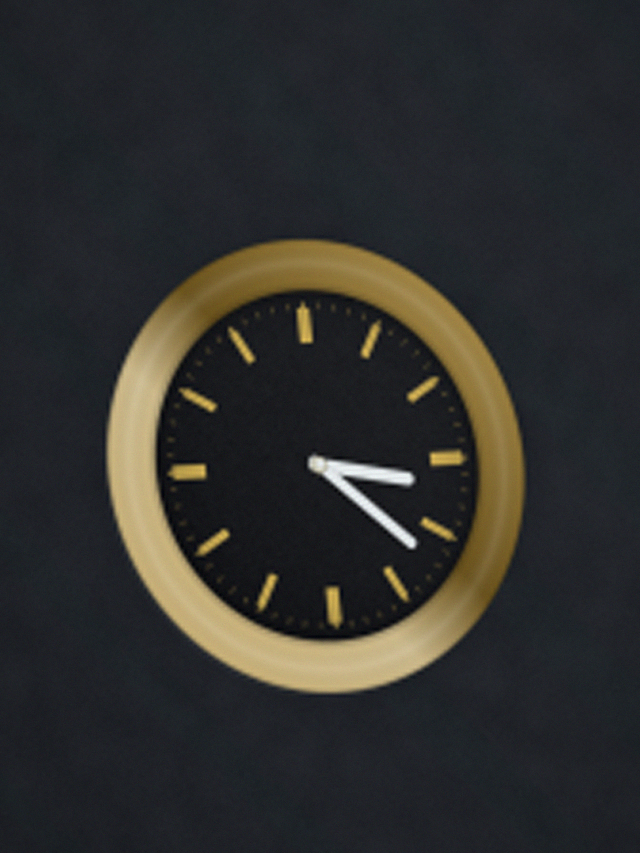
3,22
